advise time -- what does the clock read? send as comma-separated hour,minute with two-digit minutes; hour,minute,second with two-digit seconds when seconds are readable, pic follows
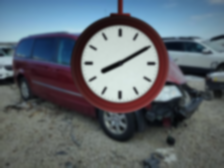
8,10
